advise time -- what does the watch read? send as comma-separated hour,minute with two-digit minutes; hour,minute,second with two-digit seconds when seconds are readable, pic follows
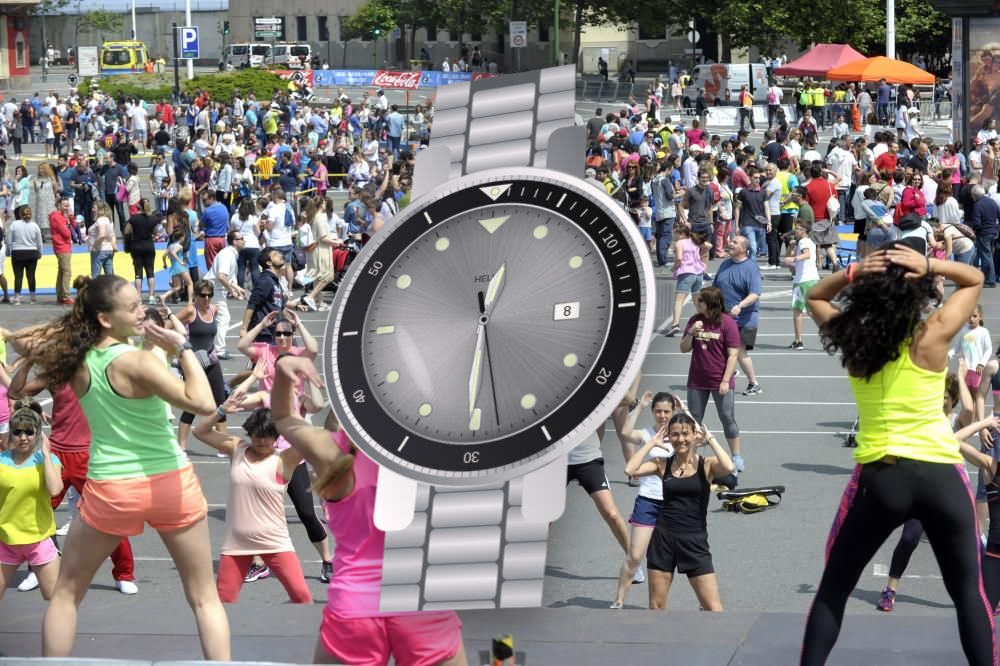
12,30,28
